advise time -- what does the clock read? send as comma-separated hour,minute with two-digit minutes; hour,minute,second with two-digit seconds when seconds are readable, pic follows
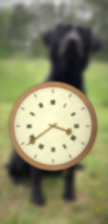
3,39
